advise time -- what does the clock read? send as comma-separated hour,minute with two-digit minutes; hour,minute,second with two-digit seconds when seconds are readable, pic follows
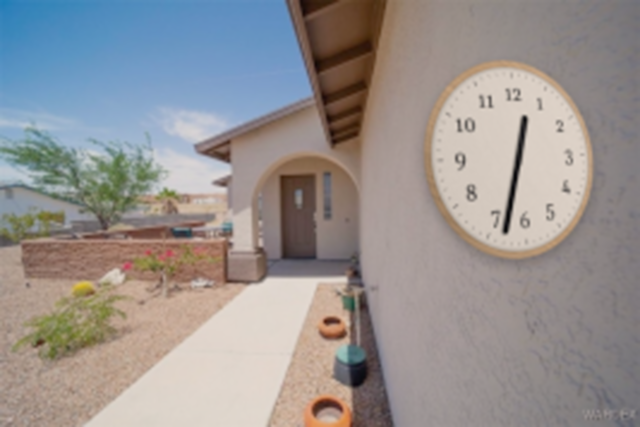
12,33
